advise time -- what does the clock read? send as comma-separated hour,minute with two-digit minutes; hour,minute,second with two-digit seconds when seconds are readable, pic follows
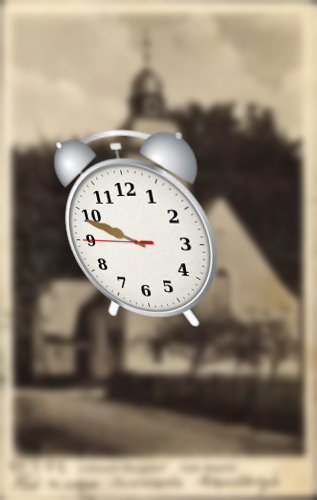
9,48,45
